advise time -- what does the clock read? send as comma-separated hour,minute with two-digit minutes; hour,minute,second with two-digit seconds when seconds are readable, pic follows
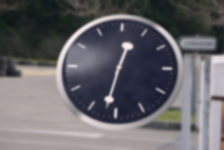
12,32
